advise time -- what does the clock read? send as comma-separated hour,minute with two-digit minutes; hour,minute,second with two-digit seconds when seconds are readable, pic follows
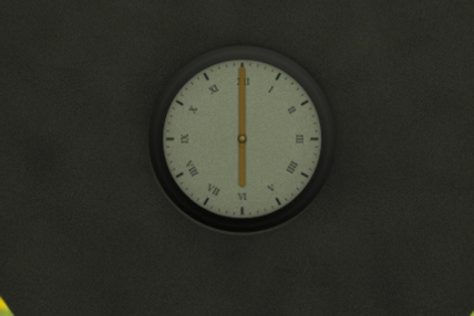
6,00
